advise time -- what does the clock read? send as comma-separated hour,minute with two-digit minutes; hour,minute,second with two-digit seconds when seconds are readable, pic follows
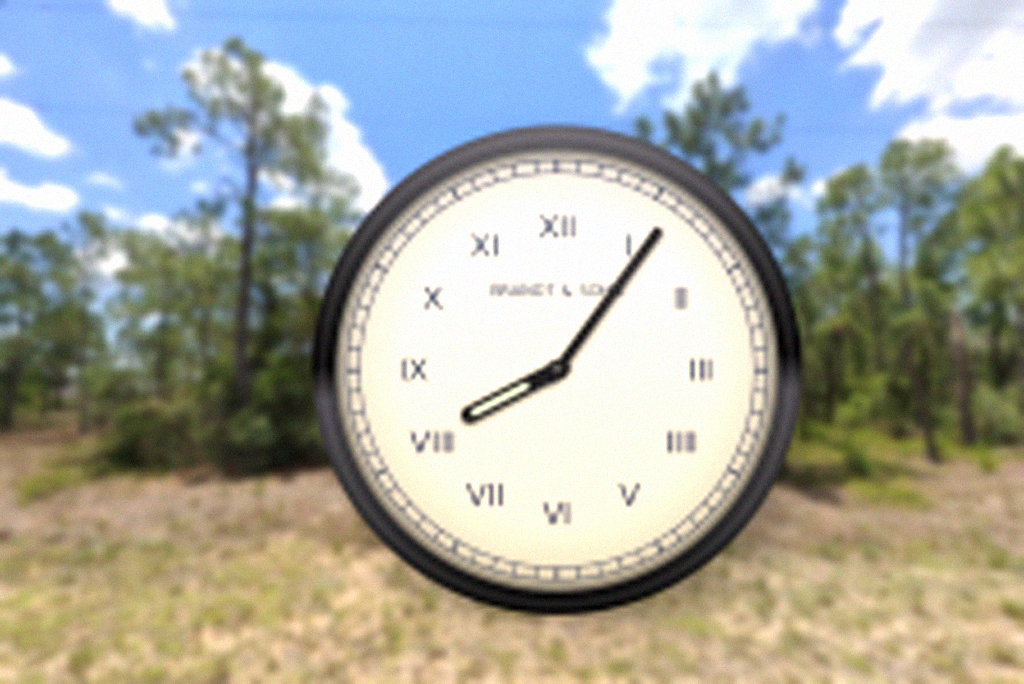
8,06
